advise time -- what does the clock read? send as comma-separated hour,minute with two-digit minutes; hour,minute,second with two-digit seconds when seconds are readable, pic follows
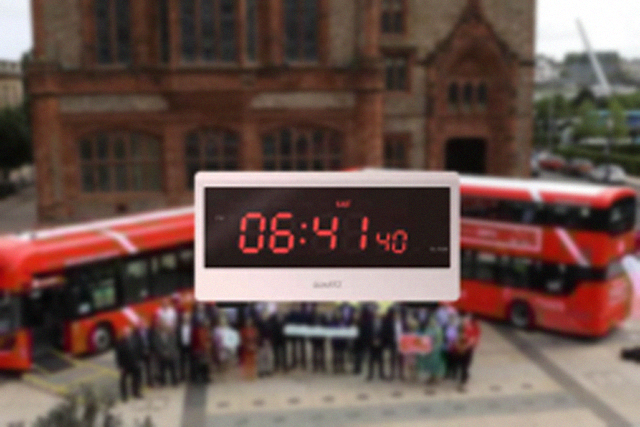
6,41,40
